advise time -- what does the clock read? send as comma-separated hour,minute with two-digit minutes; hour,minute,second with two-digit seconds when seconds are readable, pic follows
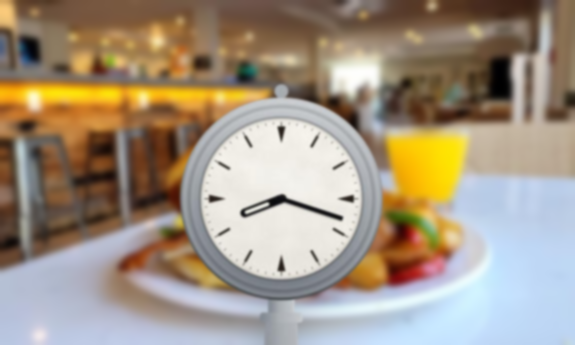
8,18
